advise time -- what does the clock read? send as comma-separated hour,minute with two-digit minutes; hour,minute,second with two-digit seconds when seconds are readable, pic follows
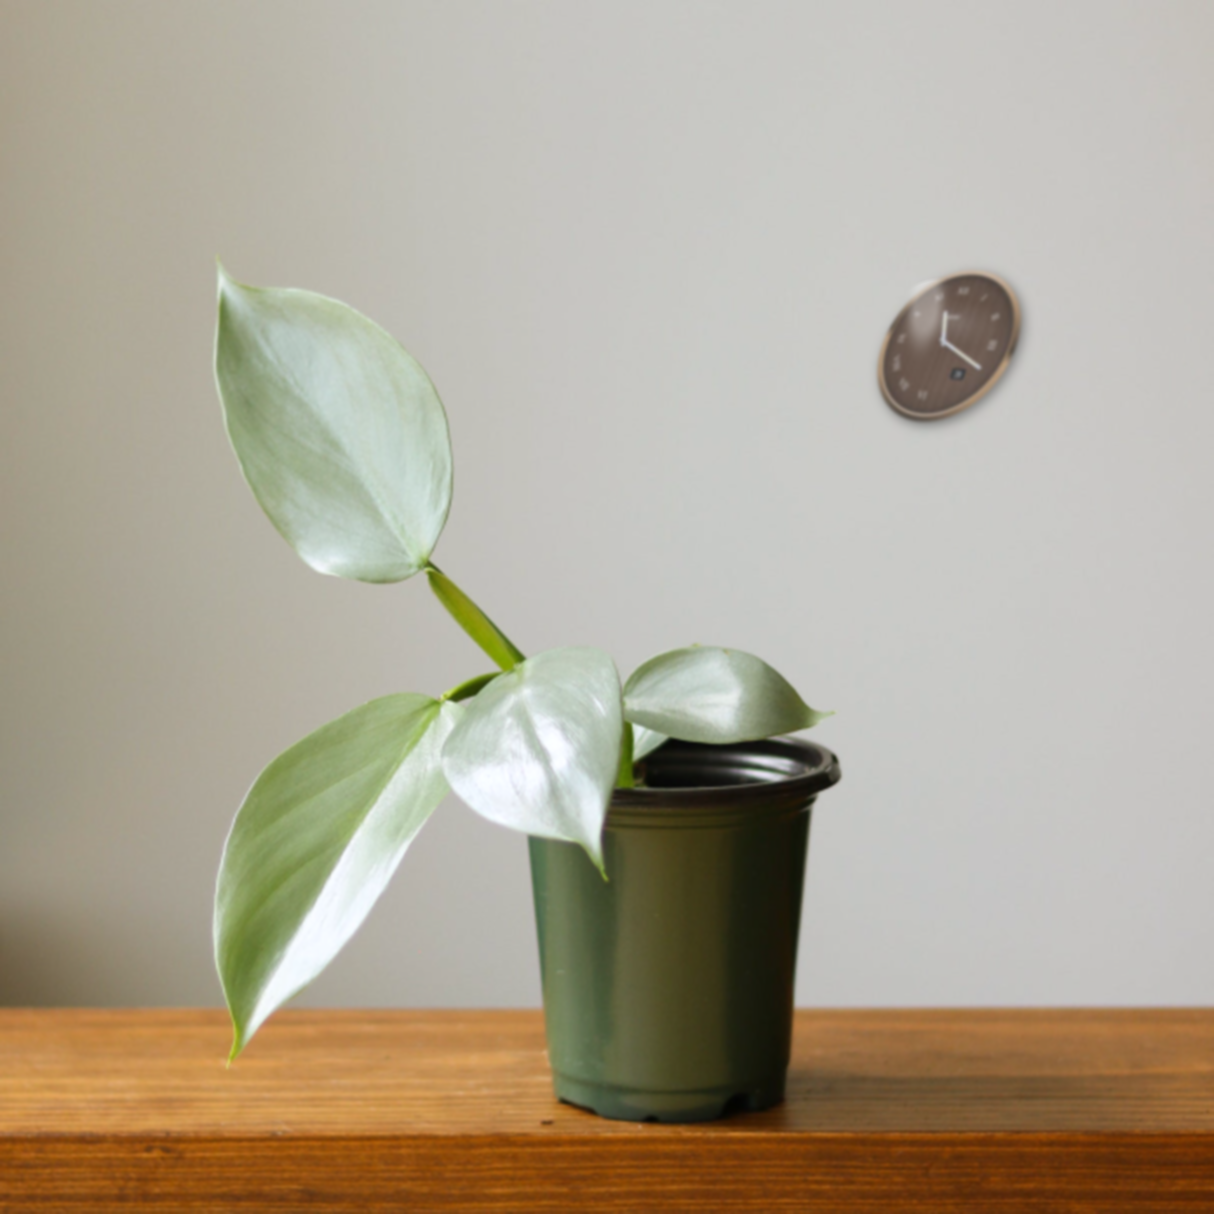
11,19
